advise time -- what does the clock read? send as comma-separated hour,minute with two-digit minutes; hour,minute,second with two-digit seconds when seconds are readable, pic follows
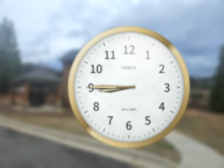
8,45
